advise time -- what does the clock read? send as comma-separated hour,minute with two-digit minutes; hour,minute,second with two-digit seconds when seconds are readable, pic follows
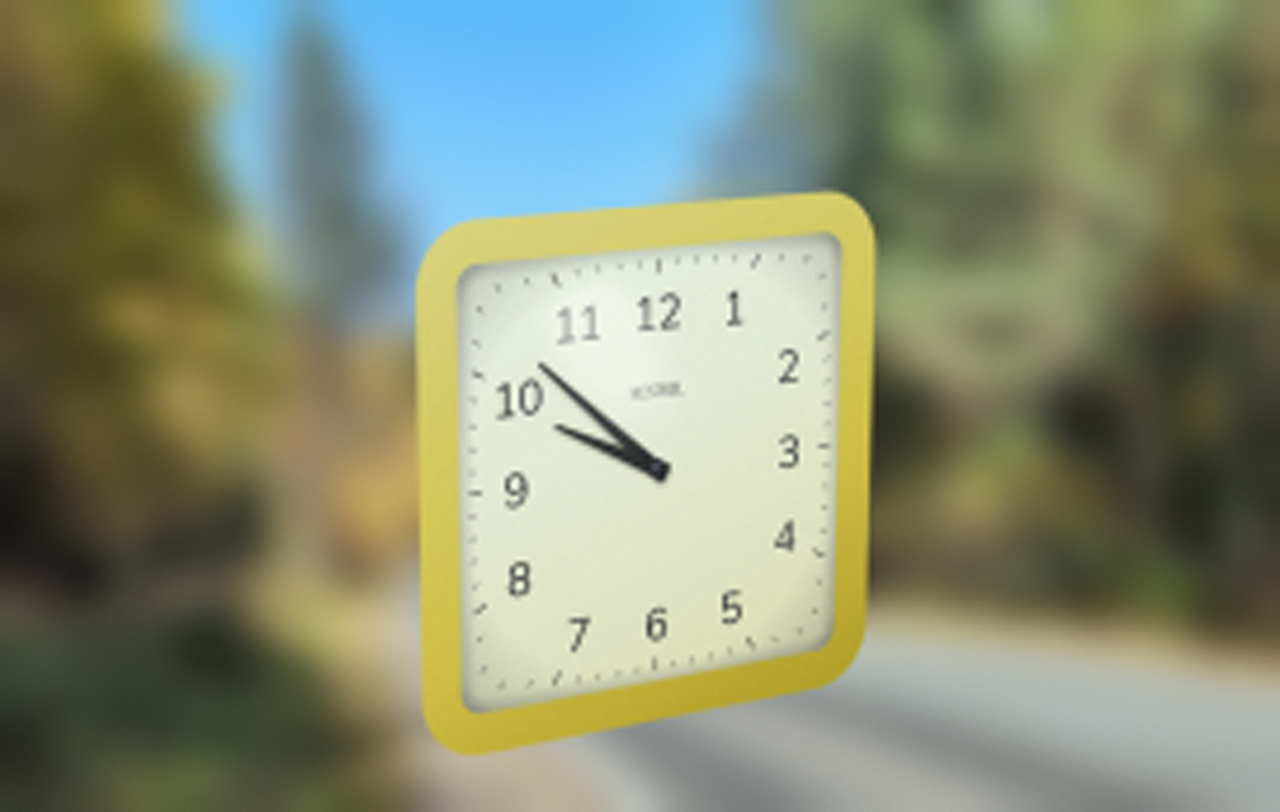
9,52
